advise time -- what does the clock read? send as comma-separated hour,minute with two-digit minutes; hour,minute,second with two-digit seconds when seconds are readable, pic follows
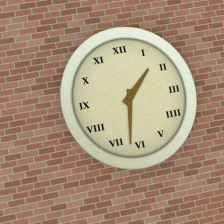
1,32
